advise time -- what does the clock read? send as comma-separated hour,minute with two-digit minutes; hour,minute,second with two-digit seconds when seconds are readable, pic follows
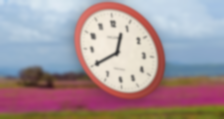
12,40
